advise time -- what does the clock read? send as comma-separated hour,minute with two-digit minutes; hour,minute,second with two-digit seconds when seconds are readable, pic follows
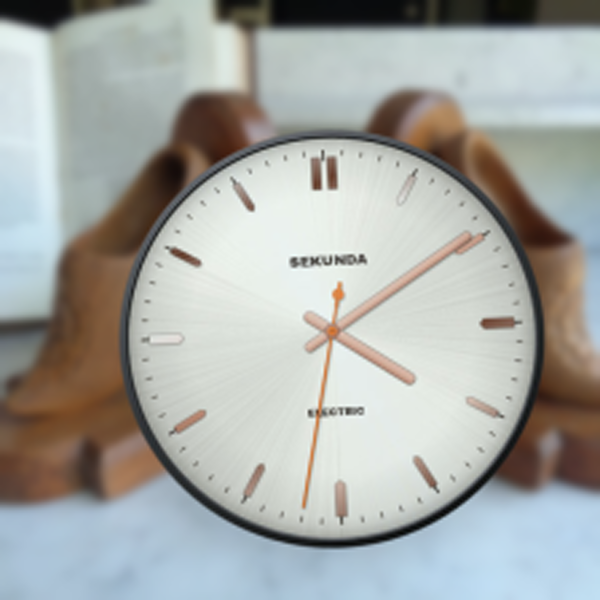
4,09,32
